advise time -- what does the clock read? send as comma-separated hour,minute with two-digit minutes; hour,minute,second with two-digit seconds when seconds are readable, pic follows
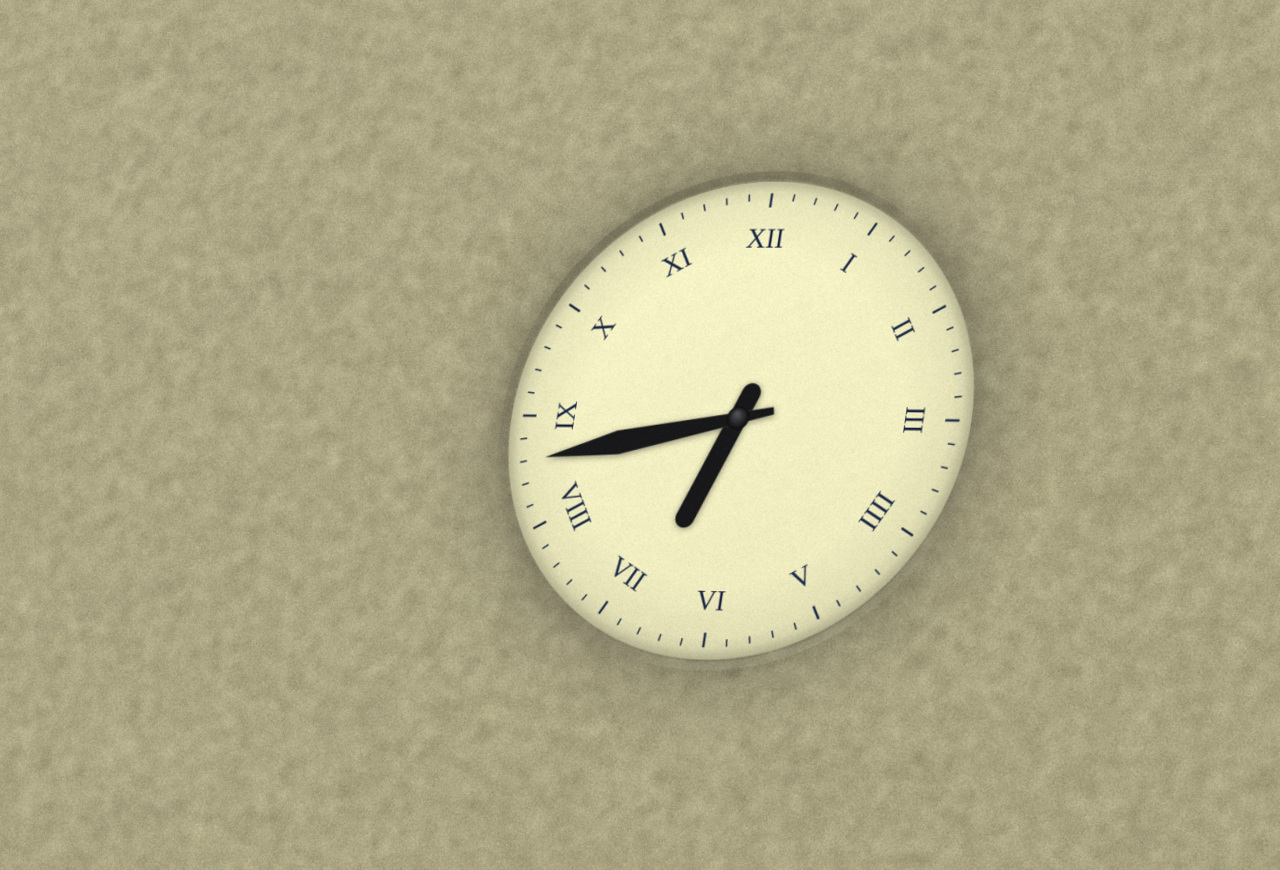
6,43
